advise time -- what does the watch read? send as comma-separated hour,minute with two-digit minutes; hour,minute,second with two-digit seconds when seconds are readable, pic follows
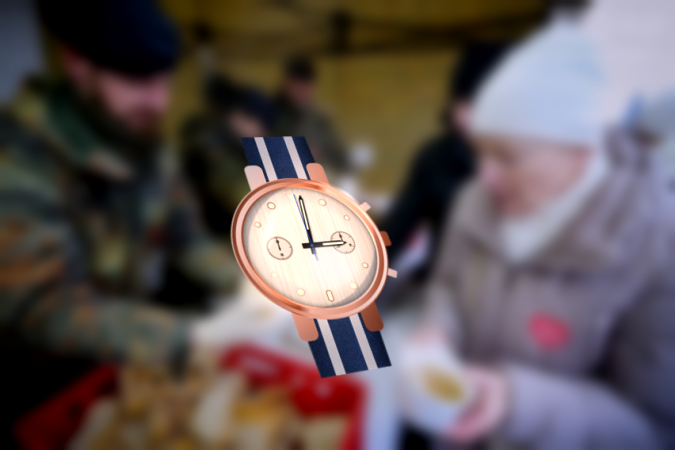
3,01
